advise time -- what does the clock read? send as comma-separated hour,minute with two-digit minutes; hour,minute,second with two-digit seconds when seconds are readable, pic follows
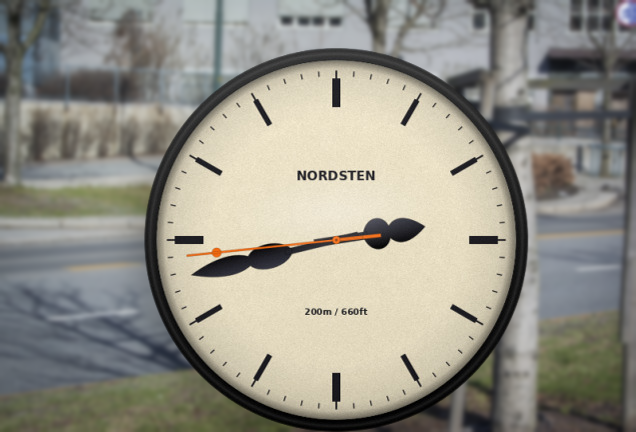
2,42,44
